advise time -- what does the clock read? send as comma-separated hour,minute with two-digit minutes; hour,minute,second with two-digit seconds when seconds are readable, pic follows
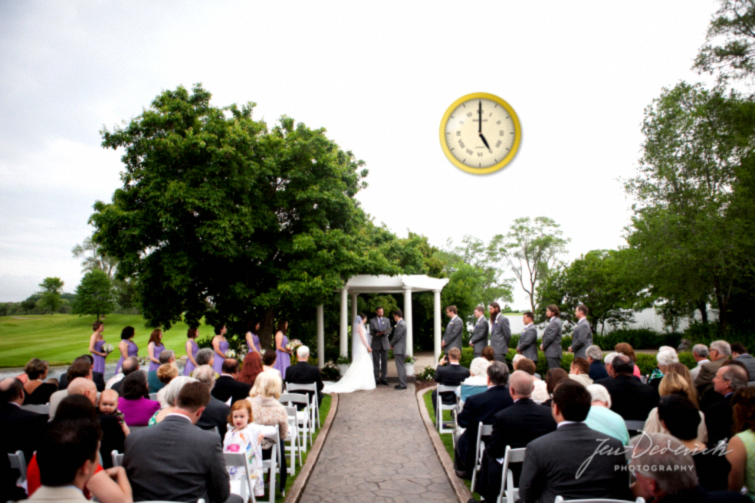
5,00
